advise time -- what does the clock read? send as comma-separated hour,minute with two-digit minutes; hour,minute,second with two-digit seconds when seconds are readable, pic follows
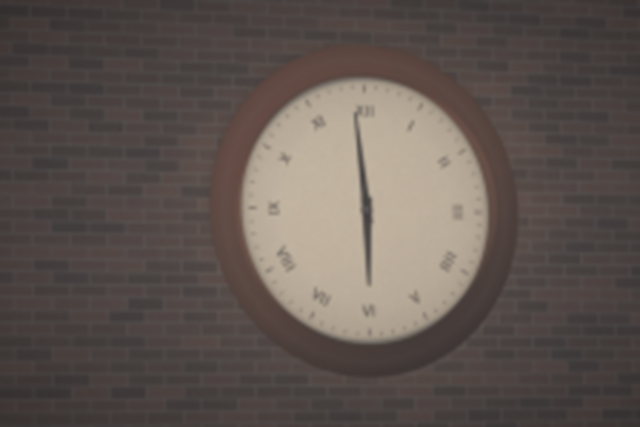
5,59
